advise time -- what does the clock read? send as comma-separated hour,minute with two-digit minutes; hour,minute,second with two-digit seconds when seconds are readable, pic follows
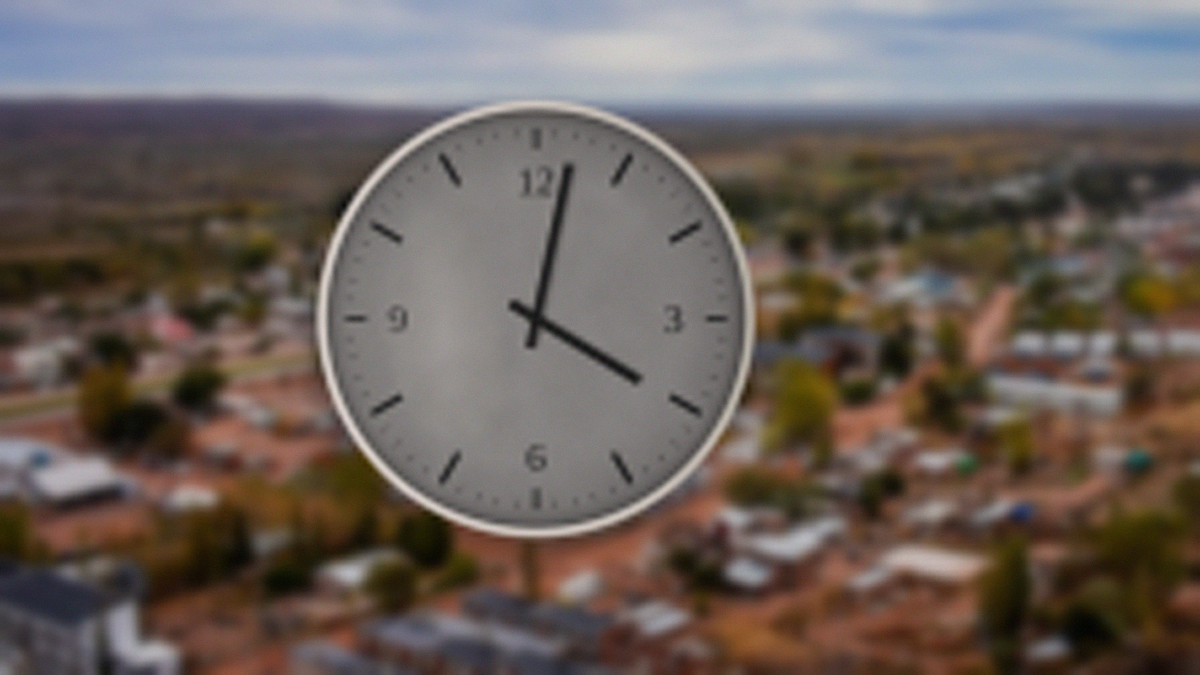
4,02
